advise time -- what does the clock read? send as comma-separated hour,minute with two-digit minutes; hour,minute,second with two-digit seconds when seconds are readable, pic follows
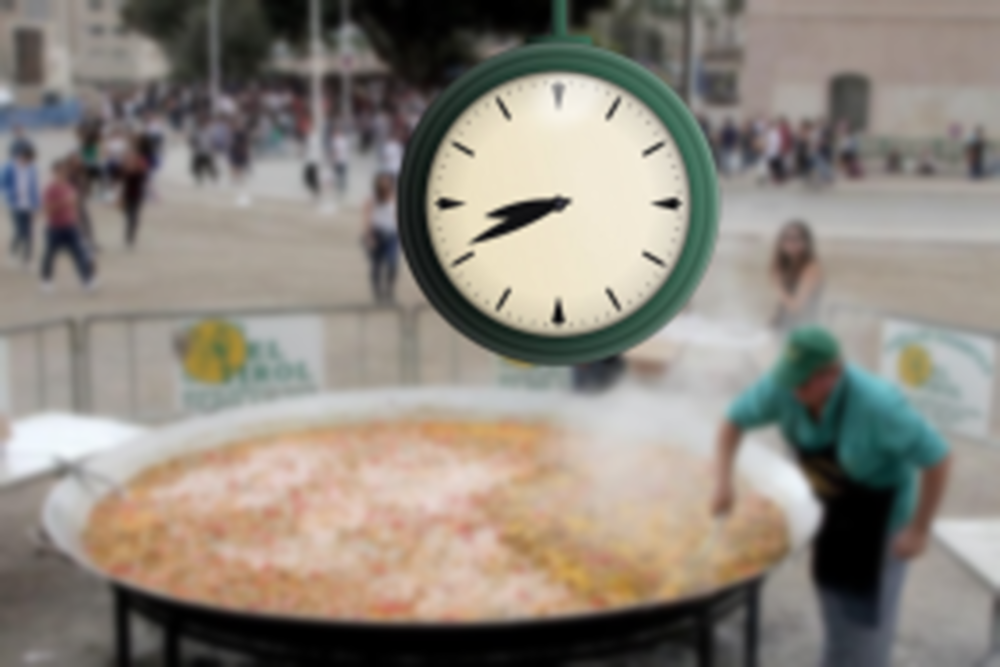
8,41
